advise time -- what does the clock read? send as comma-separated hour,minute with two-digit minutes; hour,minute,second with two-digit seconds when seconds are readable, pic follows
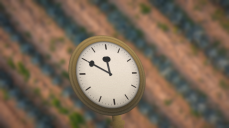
11,50
